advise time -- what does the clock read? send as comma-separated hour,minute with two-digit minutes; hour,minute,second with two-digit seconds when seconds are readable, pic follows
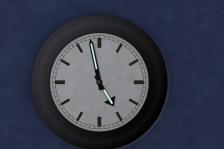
4,58
